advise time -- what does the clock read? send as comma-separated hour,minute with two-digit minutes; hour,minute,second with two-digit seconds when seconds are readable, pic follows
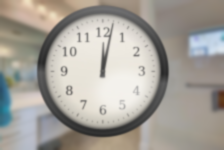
12,02
